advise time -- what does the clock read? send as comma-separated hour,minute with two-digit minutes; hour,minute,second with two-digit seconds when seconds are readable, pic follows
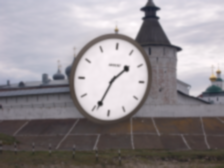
1,34
